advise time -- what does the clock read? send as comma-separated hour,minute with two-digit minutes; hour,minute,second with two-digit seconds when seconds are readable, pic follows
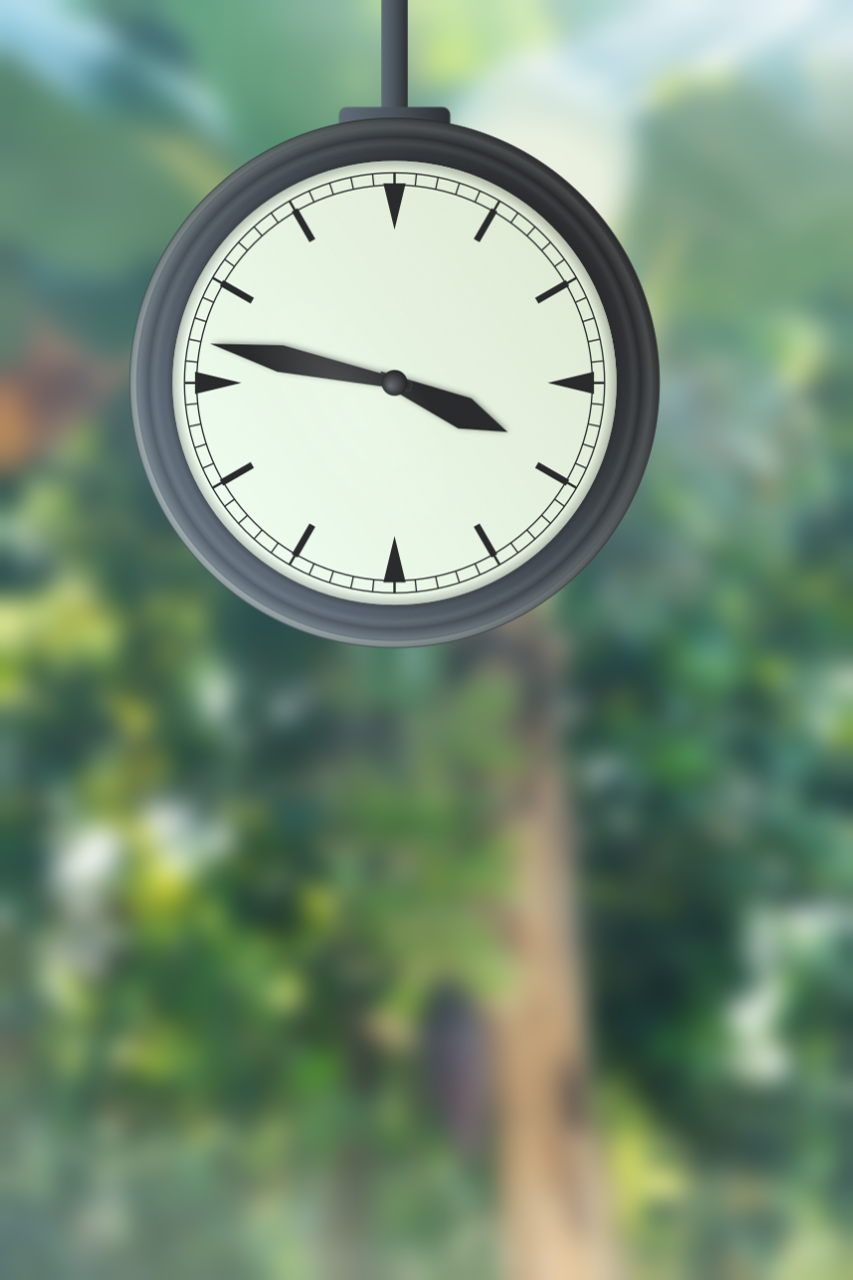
3,47
